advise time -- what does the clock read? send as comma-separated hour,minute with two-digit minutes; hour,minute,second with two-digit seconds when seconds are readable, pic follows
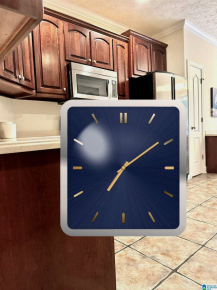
7,09
